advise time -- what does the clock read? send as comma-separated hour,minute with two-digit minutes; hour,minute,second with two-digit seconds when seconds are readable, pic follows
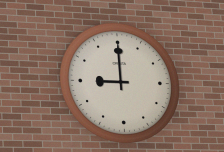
9,00
